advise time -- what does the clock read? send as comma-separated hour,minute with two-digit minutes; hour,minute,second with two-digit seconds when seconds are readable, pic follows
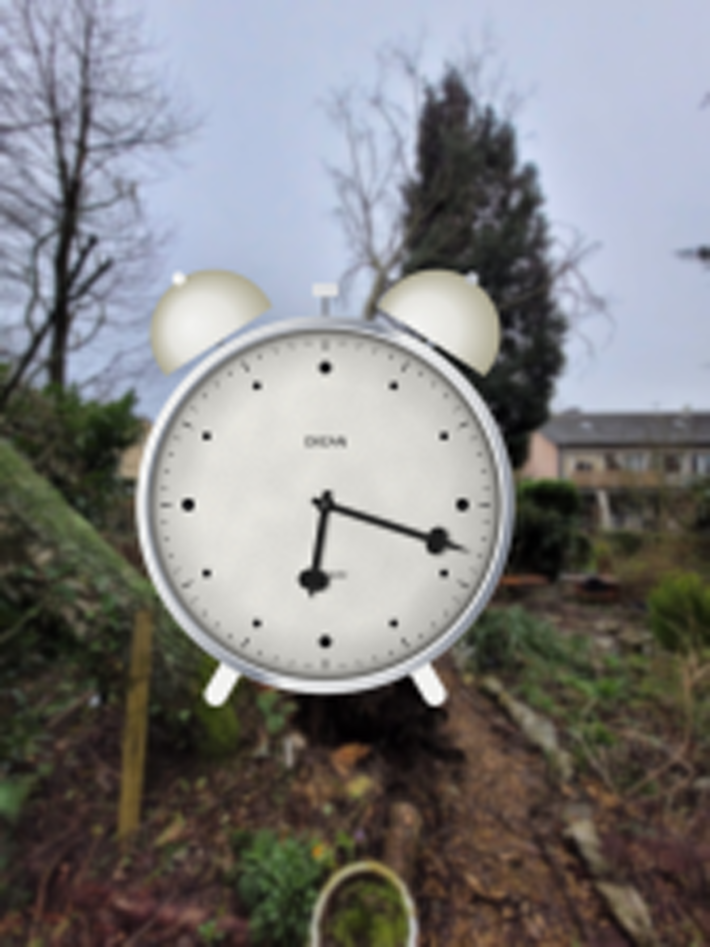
6,18
